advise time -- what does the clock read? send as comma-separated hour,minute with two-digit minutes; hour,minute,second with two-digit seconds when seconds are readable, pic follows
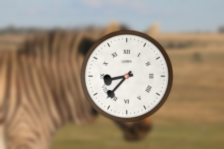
8,37
